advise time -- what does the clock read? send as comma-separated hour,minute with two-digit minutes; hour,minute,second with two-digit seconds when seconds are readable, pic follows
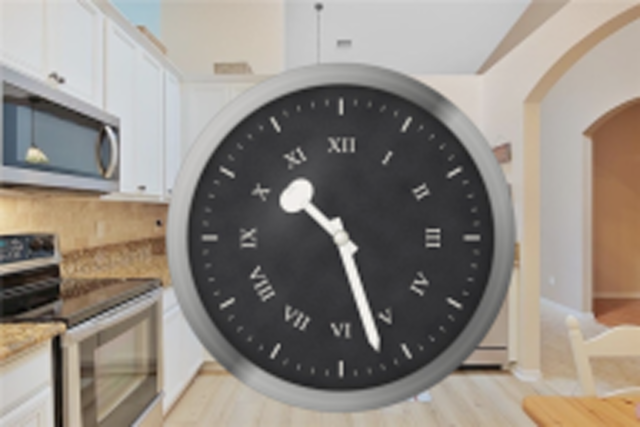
10,27
